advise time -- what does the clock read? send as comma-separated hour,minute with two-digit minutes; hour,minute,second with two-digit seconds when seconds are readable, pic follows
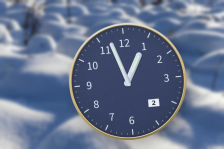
12,57
